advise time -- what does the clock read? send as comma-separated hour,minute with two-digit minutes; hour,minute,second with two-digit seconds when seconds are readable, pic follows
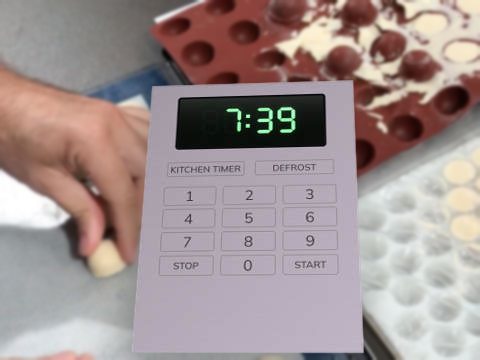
7,39
